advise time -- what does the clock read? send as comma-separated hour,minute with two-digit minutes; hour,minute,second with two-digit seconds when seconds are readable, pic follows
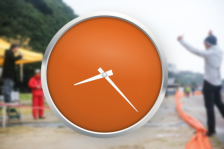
8,23
